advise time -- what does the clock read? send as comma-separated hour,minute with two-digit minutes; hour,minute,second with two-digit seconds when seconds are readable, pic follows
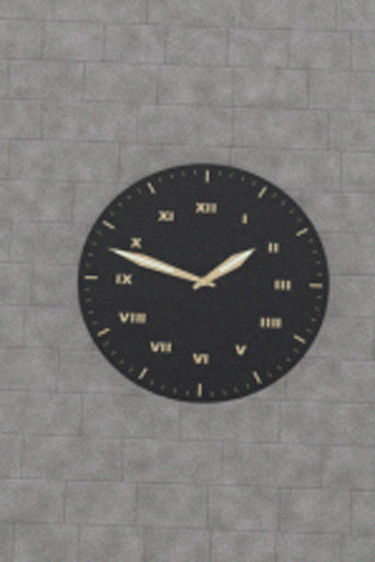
1,48
